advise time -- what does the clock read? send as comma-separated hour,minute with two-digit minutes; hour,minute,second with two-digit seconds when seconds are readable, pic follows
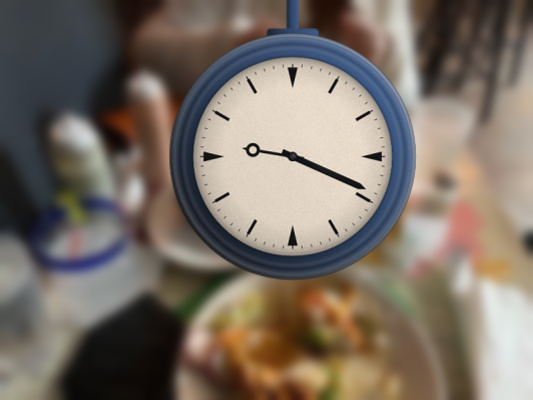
9,19
